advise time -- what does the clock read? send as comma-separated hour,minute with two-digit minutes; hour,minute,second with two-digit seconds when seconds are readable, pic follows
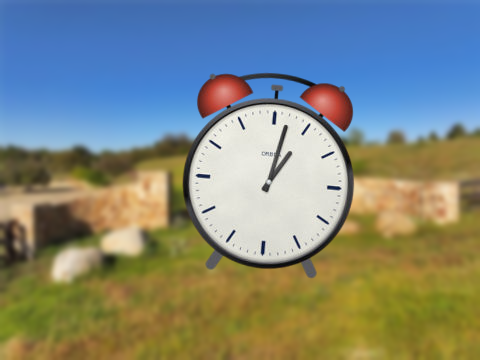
1,02
